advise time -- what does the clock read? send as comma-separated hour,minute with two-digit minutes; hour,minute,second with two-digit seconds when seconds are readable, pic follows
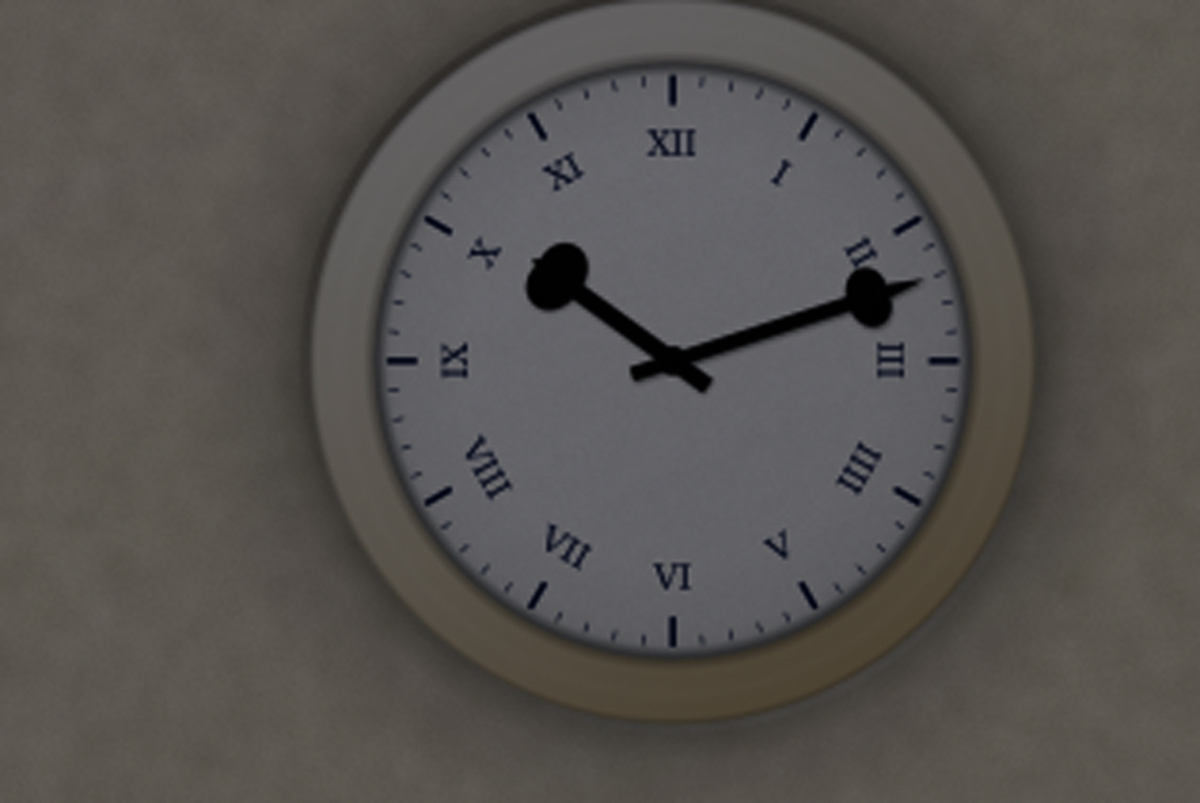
10,12
